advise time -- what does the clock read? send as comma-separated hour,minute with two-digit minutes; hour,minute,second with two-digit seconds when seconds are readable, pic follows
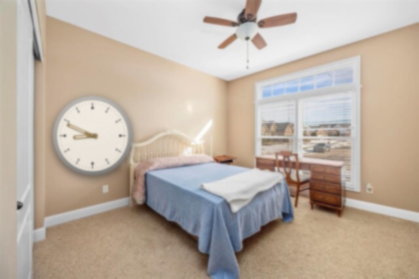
8,49
